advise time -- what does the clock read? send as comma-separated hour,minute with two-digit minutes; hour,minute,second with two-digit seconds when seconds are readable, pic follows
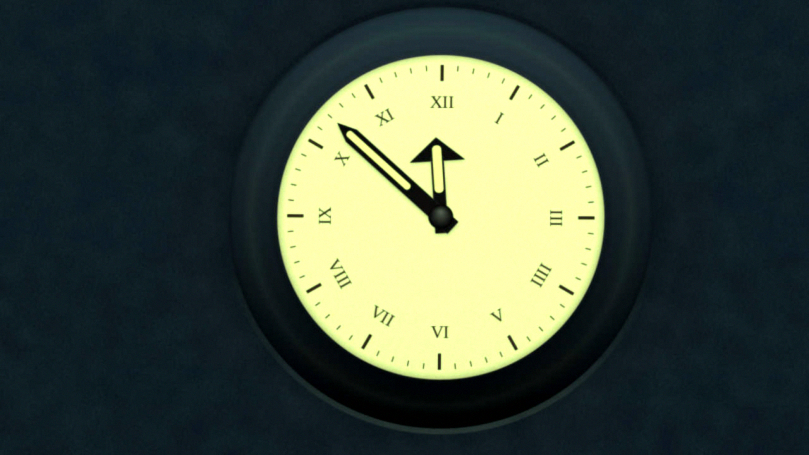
11,52
